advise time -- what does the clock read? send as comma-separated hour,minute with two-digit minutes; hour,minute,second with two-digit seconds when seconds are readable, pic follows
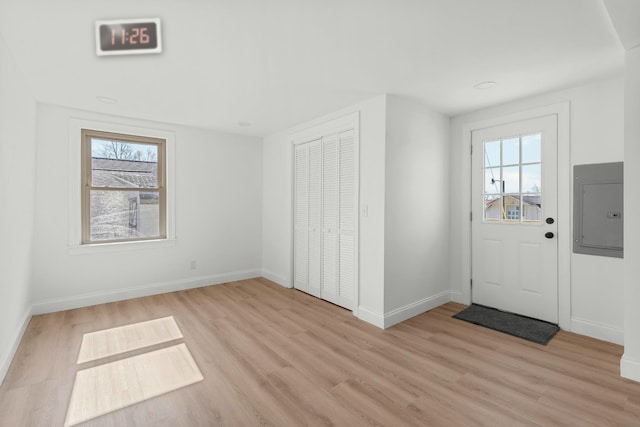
11,26
